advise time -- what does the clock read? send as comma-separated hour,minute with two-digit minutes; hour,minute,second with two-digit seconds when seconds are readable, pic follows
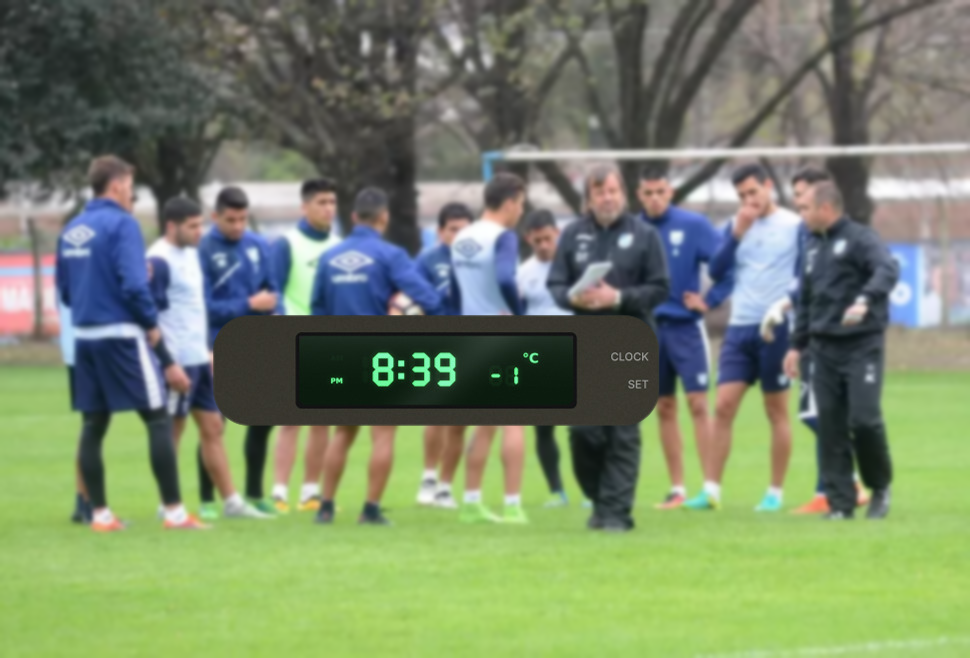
8,39
